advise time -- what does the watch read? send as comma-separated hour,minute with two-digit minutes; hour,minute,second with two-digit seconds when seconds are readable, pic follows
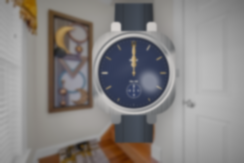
12,00
